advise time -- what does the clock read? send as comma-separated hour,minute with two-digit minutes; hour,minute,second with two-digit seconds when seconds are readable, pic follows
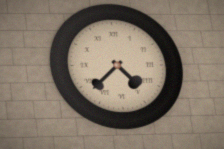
4,38
